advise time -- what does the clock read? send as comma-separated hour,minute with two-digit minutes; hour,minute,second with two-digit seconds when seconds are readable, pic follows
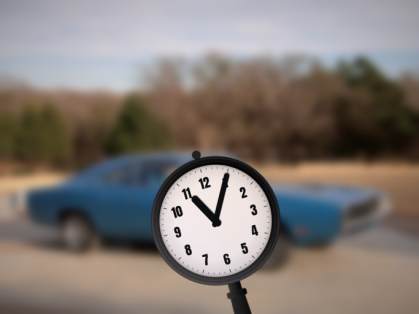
11,05
